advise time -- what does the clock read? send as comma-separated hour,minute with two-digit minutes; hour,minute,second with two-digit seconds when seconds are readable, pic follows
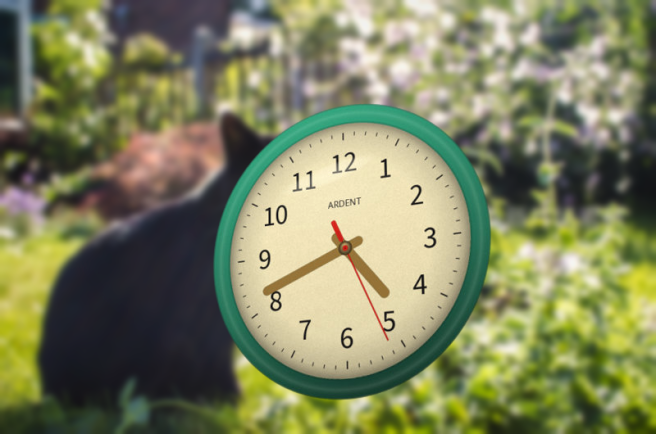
4,41,26
